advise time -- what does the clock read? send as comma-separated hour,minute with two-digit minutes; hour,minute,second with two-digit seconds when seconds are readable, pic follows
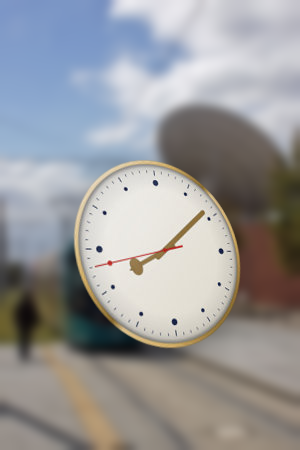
8,08,43
